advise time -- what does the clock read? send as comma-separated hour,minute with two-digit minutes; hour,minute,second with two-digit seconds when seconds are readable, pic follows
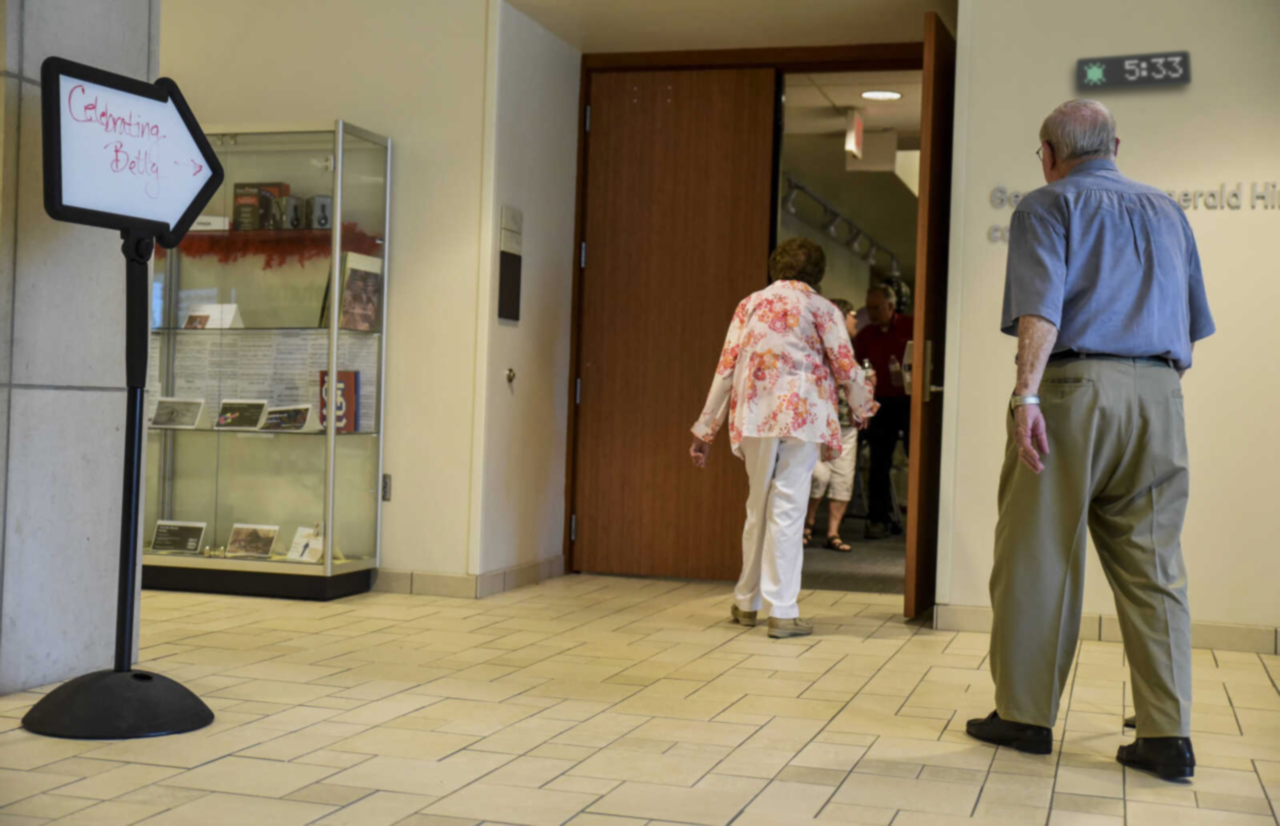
5,33
